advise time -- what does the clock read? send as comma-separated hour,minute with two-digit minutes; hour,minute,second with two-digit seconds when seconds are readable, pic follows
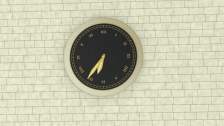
6,36
